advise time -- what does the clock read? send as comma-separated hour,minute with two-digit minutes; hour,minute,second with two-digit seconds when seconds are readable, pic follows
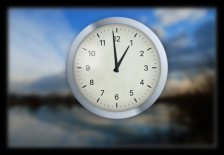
12,59
